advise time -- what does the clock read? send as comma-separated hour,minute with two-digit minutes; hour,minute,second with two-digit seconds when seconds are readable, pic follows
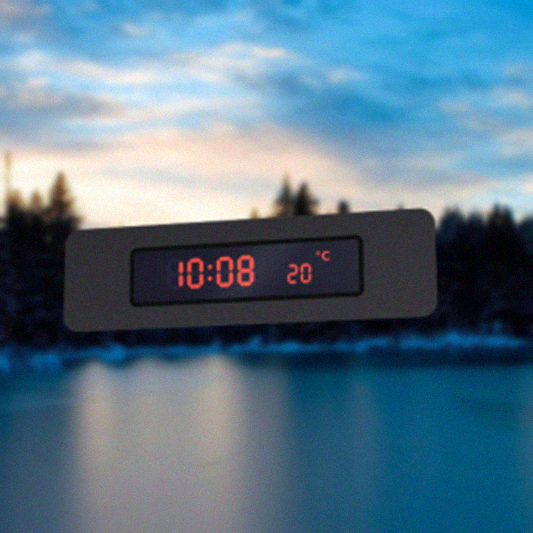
10,08
